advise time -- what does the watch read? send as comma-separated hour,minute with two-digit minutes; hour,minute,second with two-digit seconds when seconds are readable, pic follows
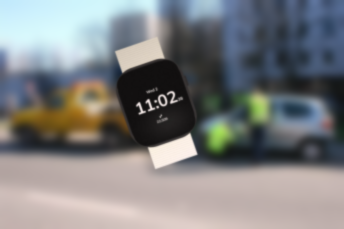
11,02
